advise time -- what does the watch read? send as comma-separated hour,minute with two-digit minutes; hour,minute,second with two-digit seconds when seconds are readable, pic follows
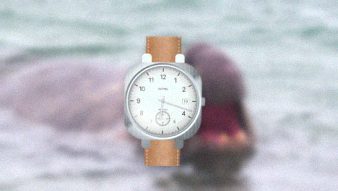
6,18
